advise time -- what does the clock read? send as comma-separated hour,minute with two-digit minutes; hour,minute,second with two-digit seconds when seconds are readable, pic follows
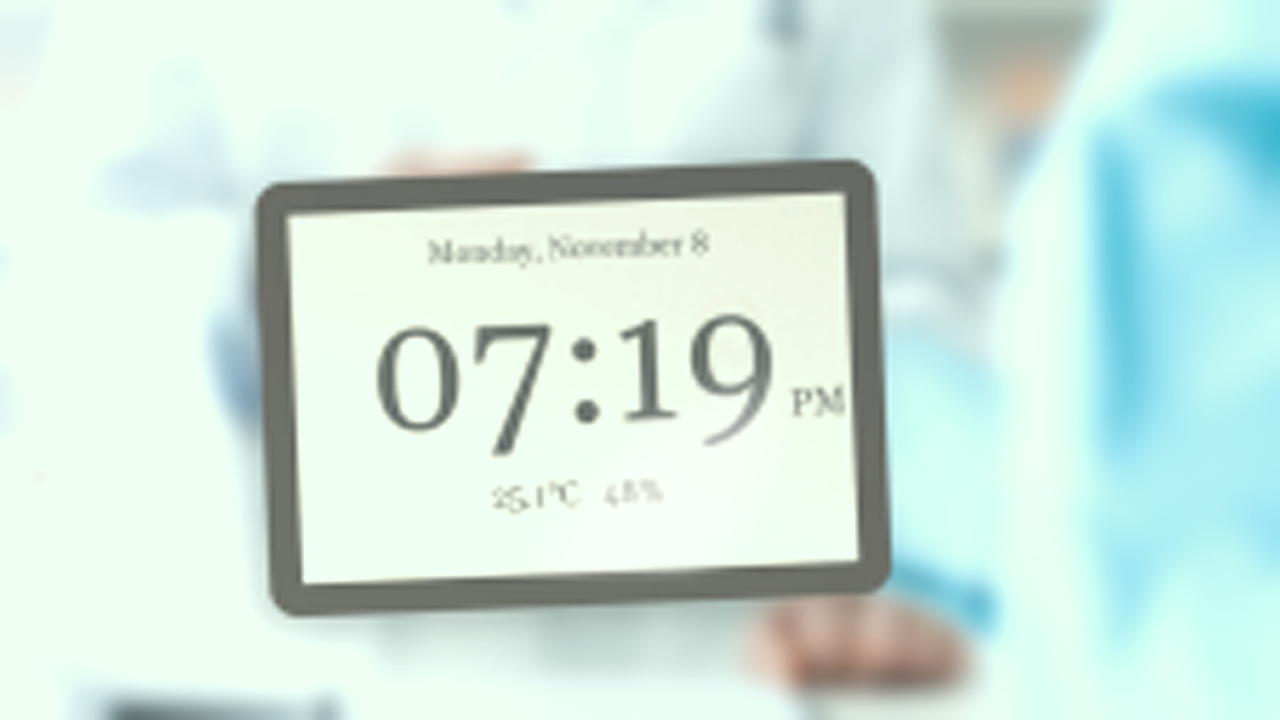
7,19
